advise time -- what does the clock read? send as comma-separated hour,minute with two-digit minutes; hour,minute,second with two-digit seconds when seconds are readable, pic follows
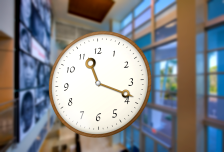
11,19
